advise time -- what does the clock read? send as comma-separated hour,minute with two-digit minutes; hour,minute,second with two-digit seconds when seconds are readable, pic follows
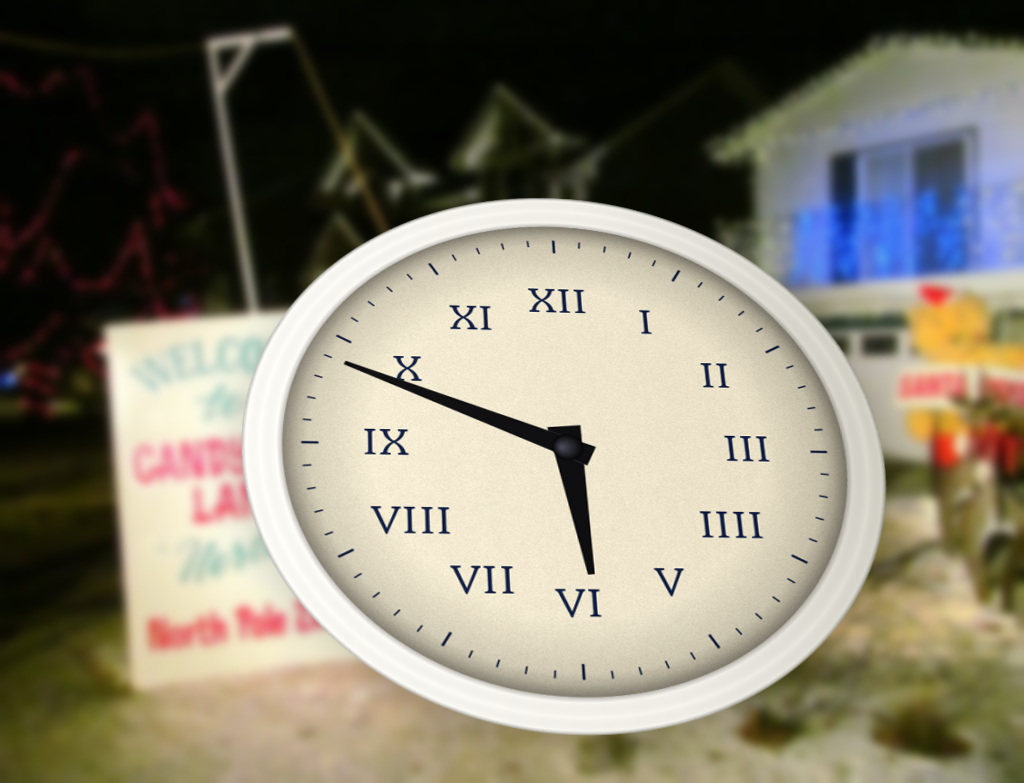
5,49
